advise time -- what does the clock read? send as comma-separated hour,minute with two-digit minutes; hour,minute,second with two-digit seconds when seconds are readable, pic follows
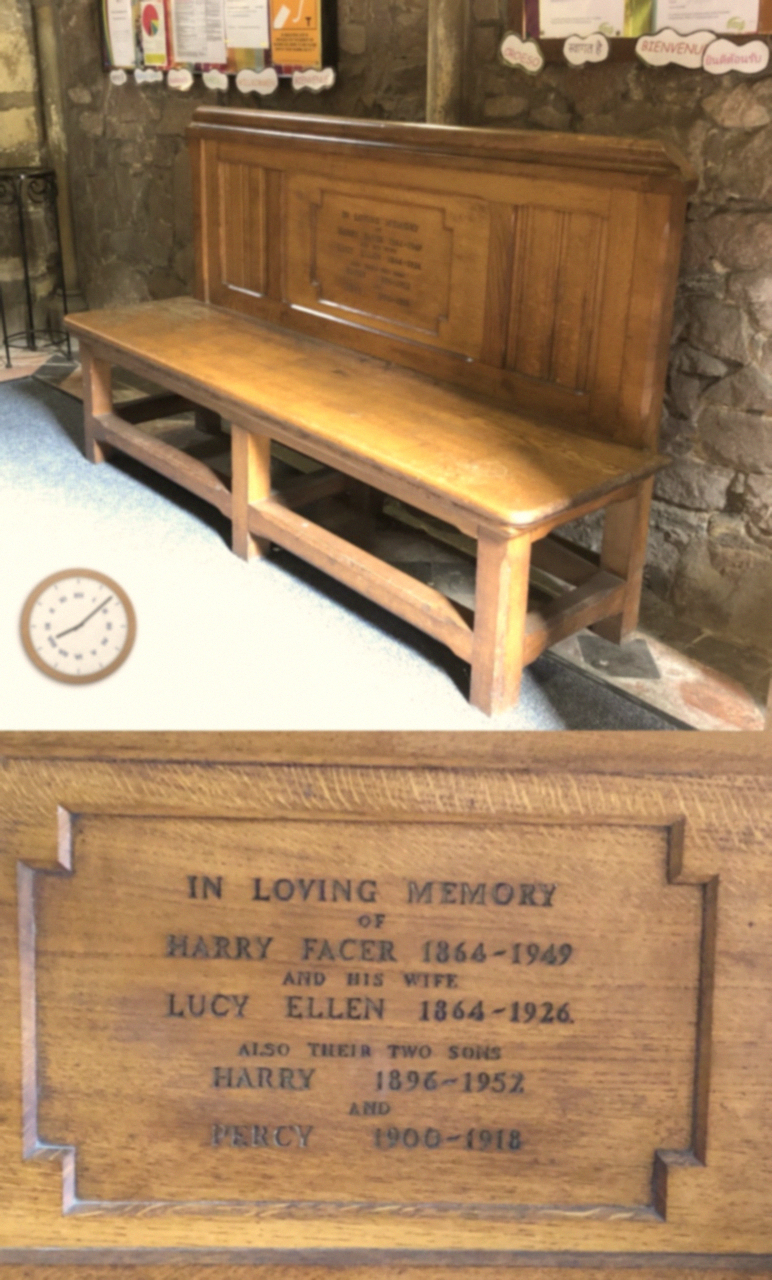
8,08
